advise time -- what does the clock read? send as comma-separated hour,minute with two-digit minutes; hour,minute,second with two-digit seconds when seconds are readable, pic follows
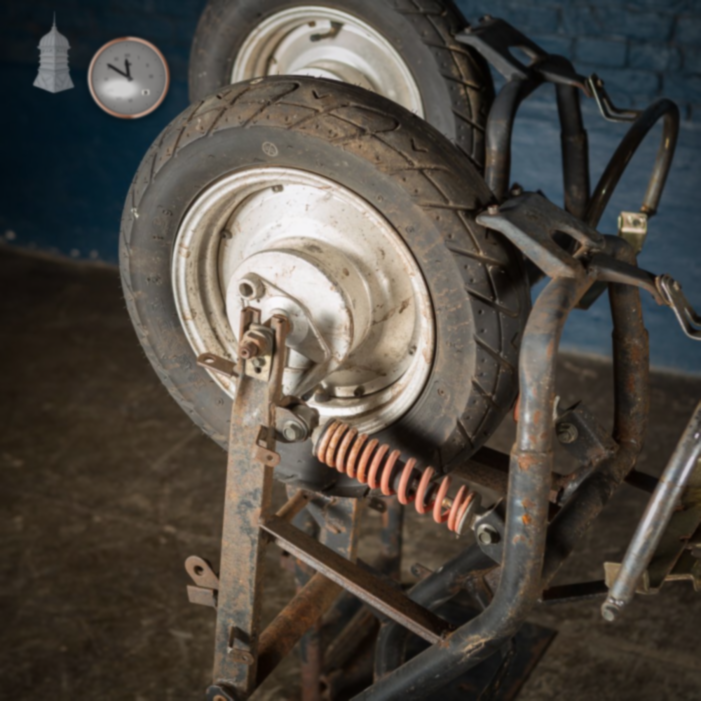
11,51
